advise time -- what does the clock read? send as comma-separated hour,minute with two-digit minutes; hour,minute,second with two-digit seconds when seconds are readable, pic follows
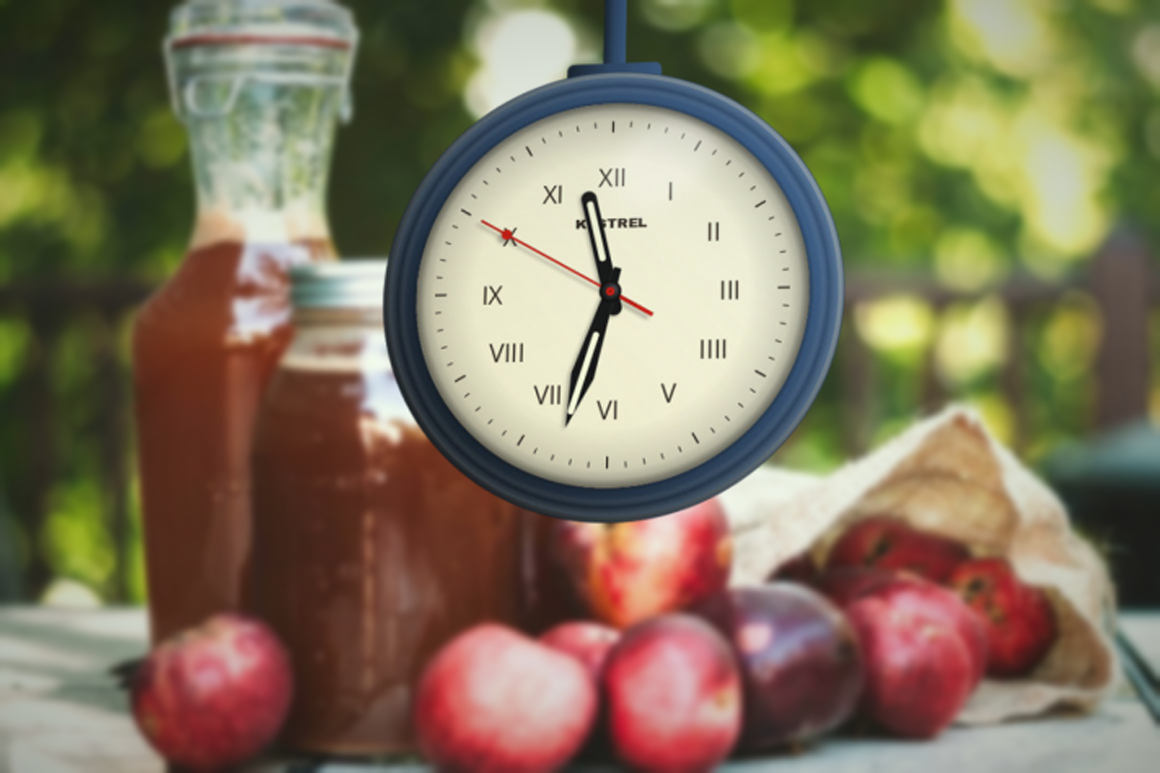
11,32,50
